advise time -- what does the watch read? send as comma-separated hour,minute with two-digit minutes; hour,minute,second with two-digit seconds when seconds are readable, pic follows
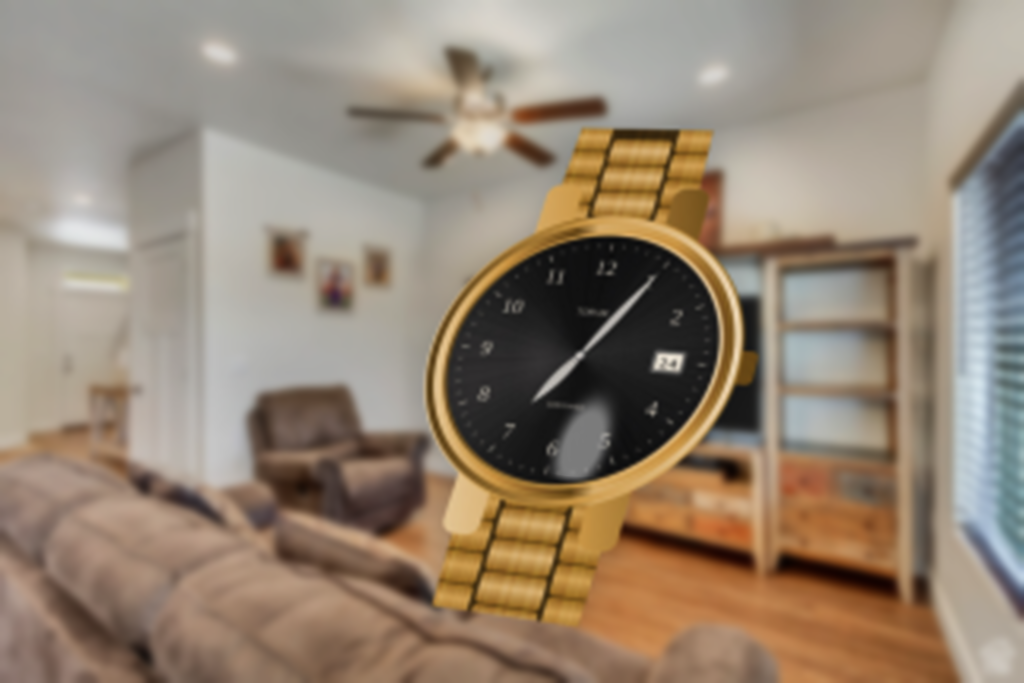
7,05
